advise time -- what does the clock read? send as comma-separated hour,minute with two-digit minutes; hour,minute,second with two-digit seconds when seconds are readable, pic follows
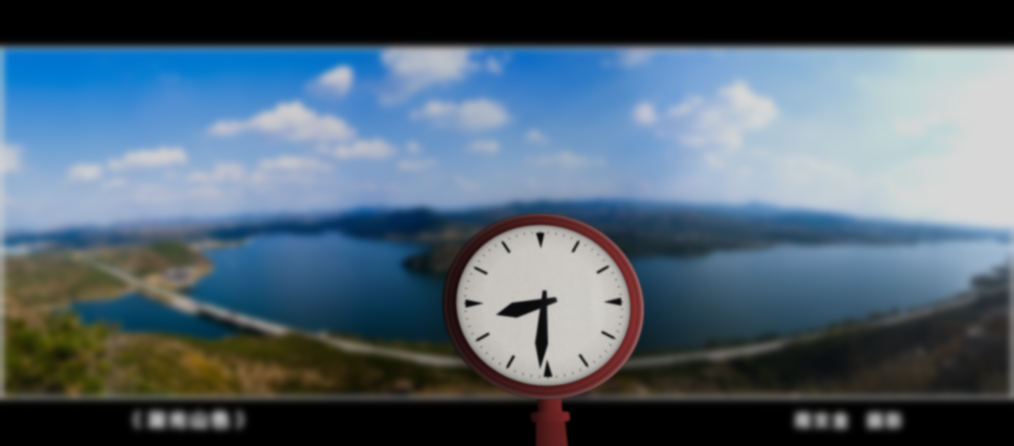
8,31
